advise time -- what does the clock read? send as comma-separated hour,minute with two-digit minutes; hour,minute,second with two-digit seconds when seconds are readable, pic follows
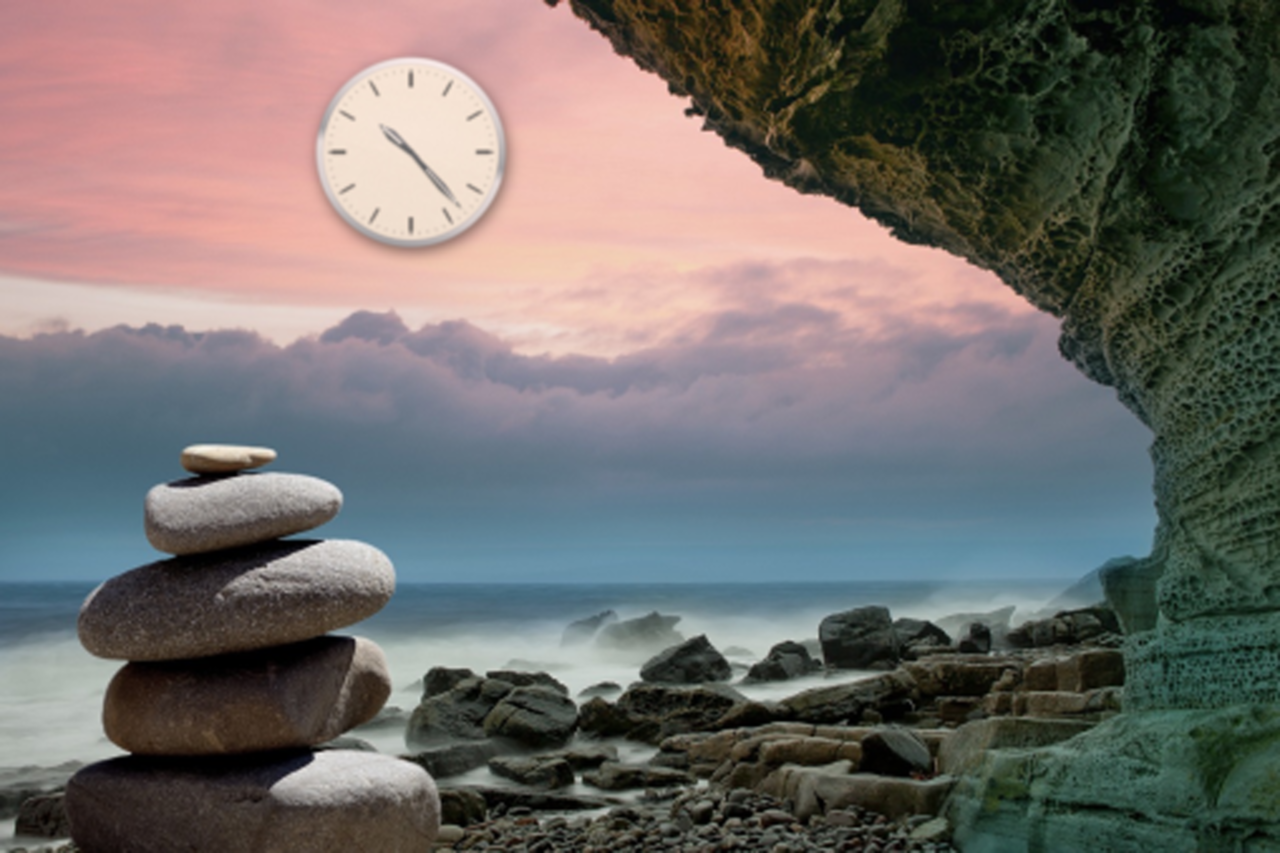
10,23
